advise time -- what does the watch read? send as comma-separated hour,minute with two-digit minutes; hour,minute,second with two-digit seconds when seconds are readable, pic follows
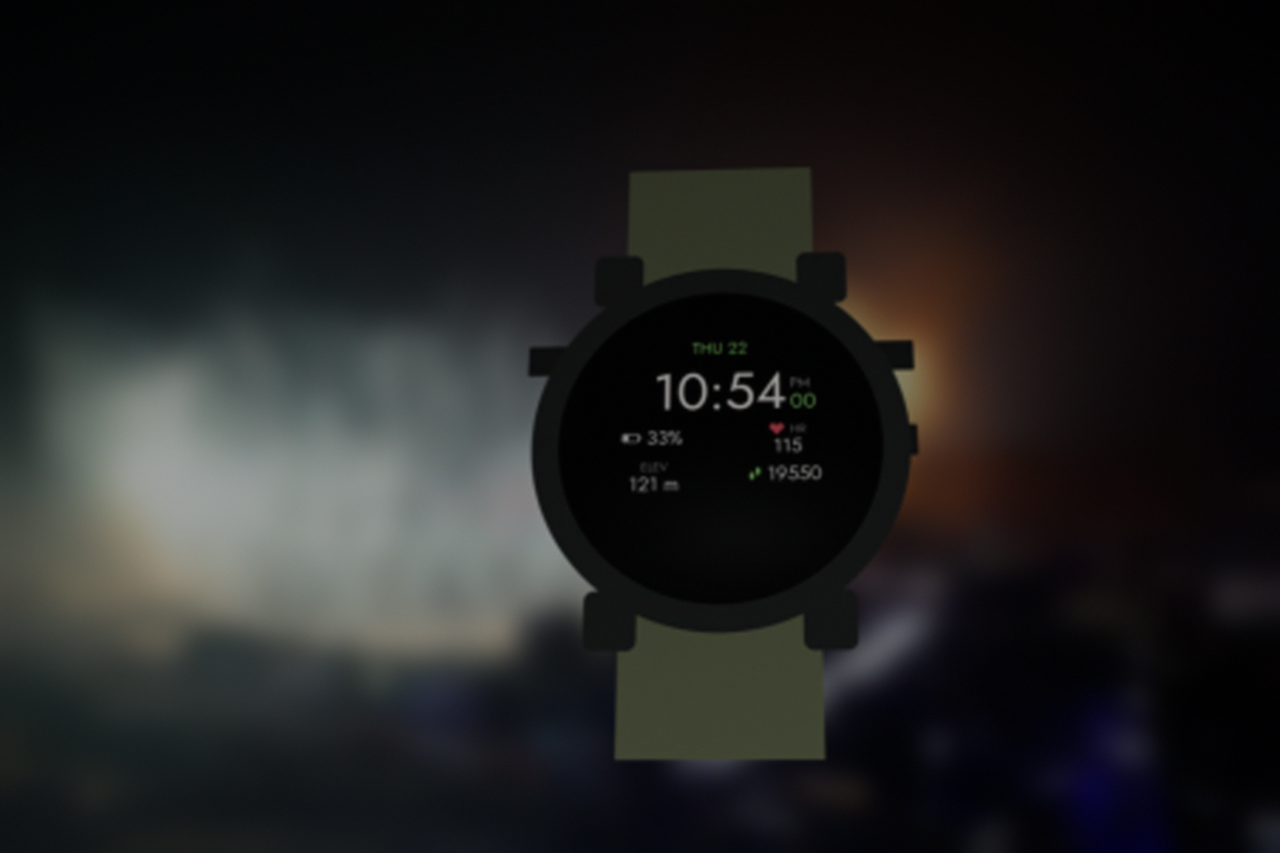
10,54
